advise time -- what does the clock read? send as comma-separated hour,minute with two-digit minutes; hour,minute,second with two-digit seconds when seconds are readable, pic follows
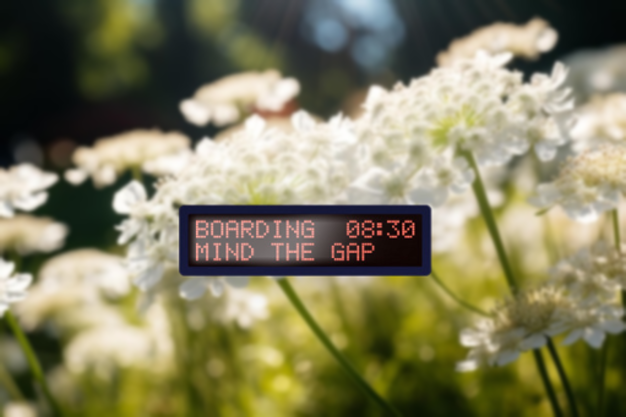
8,30
